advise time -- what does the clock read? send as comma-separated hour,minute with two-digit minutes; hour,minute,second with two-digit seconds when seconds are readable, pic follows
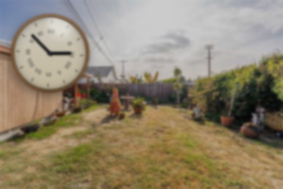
2,52
